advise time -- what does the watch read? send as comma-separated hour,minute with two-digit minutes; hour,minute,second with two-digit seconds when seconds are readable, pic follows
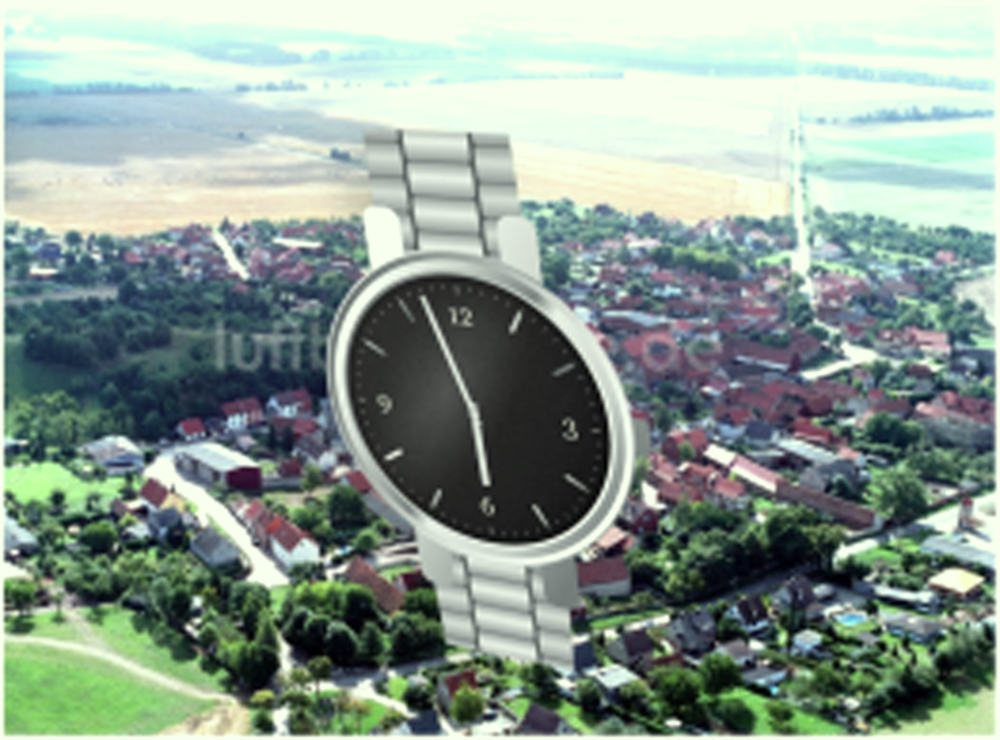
5,57
